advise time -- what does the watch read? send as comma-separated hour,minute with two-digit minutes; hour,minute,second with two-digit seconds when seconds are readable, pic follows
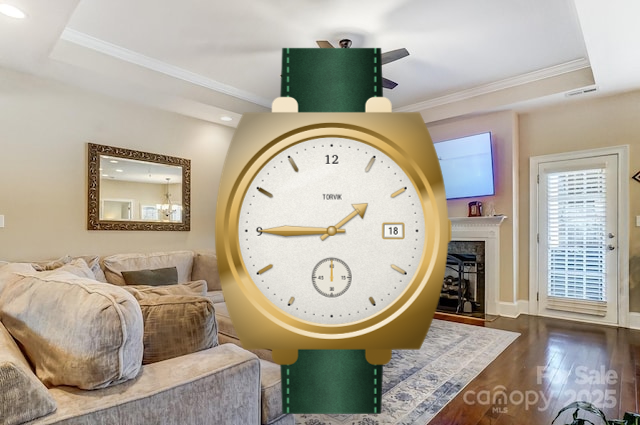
1,45
